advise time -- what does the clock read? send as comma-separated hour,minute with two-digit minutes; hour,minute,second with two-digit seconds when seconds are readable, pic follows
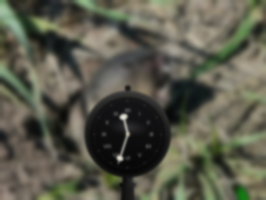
11,33
